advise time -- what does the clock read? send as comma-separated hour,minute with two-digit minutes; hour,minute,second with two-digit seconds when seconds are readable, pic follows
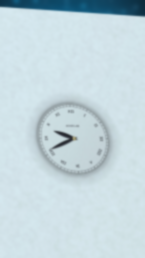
9,41
